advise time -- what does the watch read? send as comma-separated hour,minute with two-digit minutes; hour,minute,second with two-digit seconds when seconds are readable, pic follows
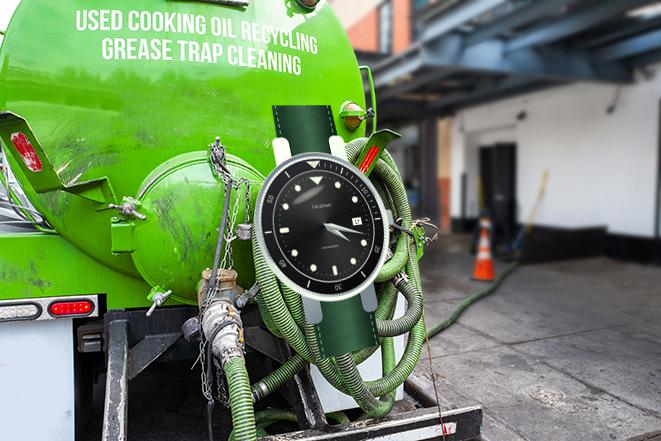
4,18
